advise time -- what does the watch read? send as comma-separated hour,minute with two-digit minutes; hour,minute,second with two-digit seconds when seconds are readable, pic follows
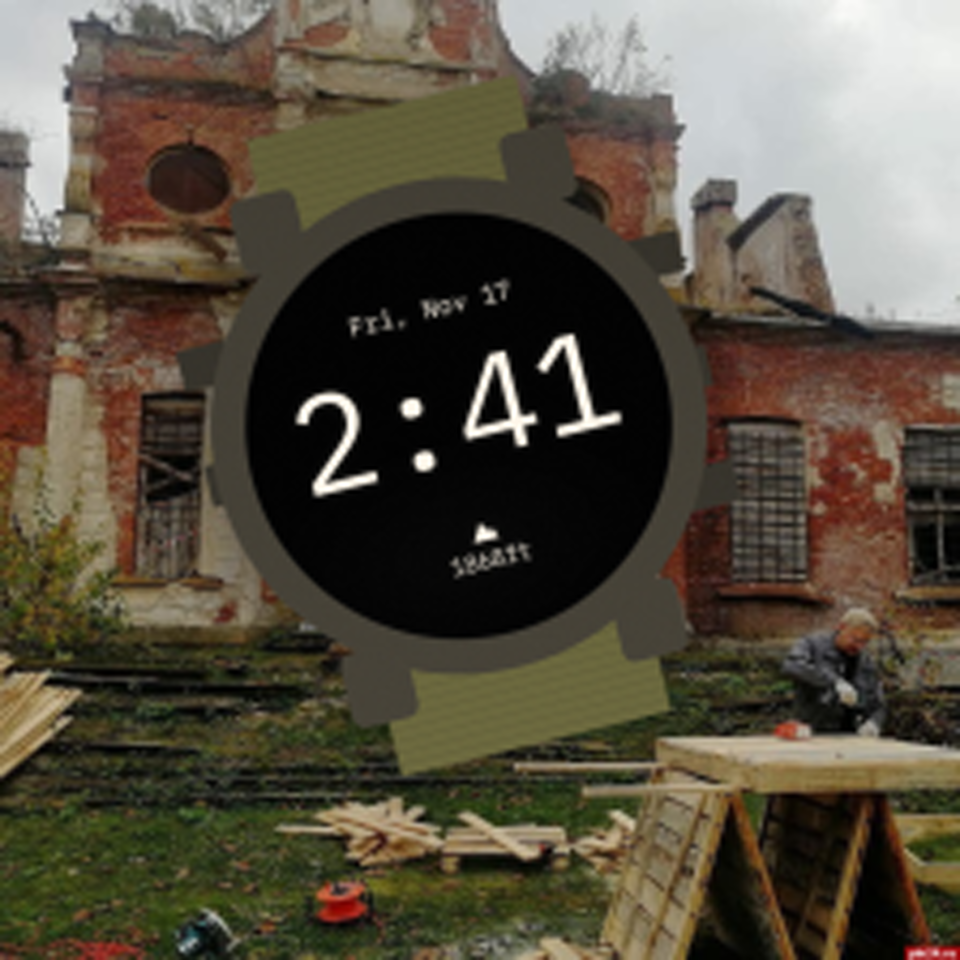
2,41
